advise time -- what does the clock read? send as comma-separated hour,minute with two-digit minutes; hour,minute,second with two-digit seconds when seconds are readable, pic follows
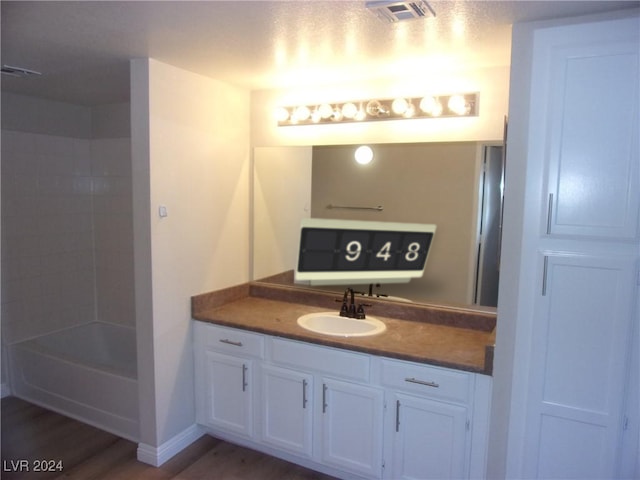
9,48
